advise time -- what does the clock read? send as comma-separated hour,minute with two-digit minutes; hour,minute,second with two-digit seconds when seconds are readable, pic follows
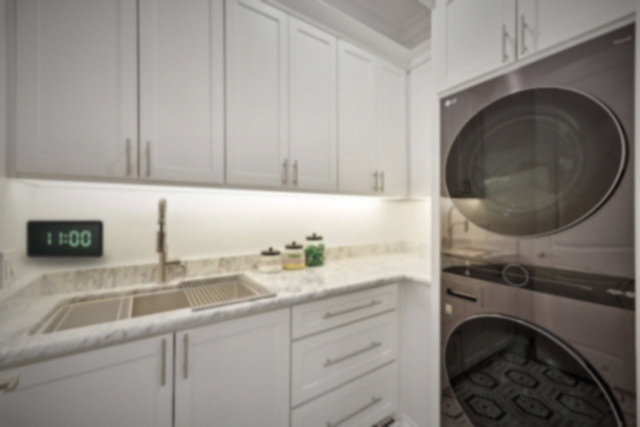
11,00
